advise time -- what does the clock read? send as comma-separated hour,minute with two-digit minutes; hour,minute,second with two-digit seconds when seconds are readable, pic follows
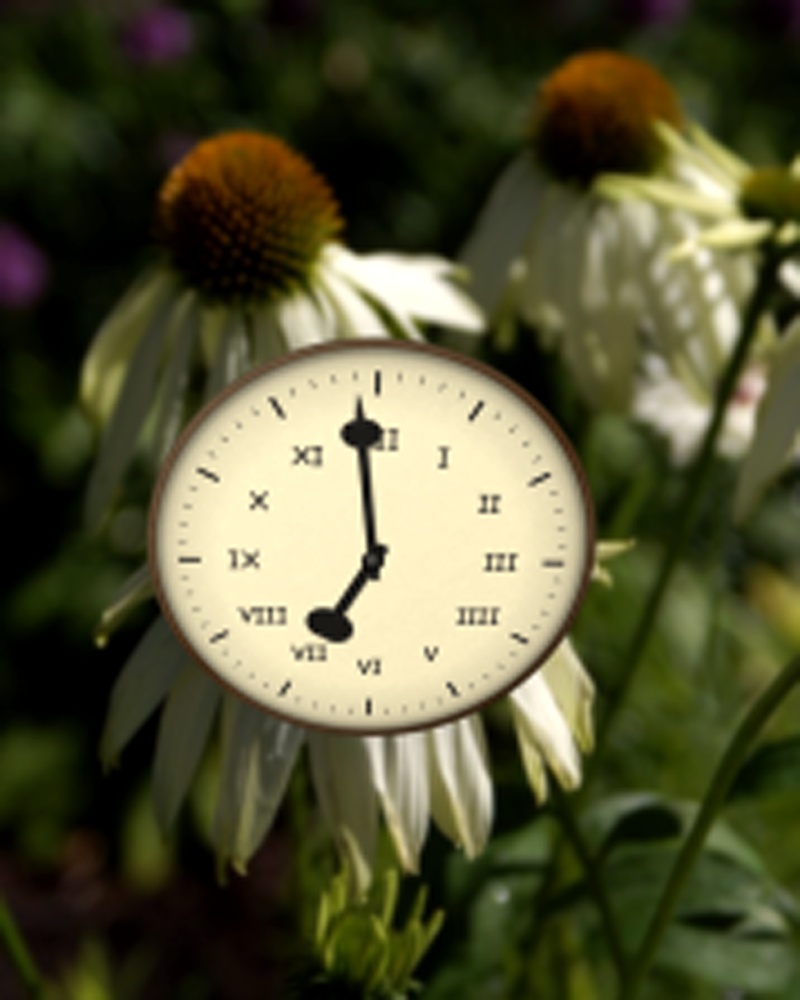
6,59
